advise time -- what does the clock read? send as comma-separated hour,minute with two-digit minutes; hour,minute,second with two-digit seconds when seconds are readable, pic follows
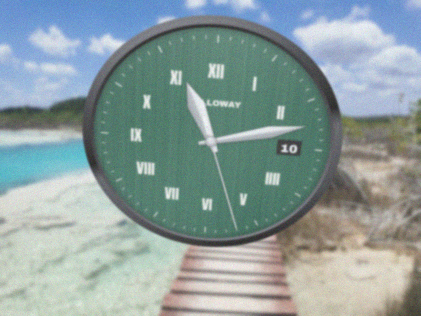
11,12,27
